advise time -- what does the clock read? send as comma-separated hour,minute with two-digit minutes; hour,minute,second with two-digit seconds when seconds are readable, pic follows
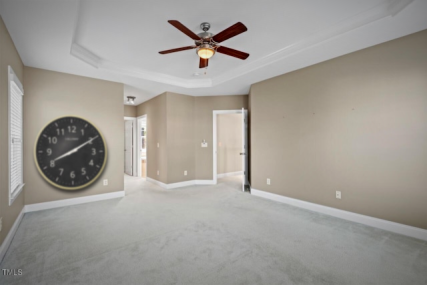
8,10
